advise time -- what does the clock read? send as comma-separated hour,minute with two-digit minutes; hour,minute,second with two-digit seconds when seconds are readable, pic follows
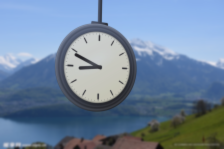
8,49
